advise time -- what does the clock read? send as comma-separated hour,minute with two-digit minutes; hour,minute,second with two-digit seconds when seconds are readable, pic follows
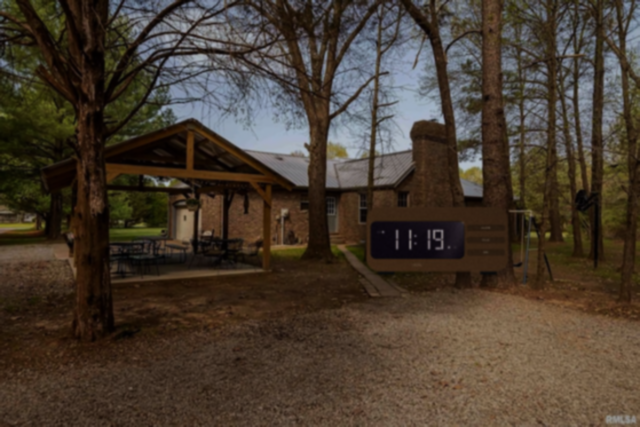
11,19
